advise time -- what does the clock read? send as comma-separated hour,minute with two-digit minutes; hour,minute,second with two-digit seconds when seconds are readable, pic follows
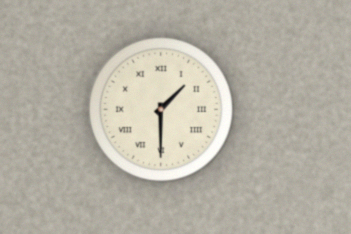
1,30
